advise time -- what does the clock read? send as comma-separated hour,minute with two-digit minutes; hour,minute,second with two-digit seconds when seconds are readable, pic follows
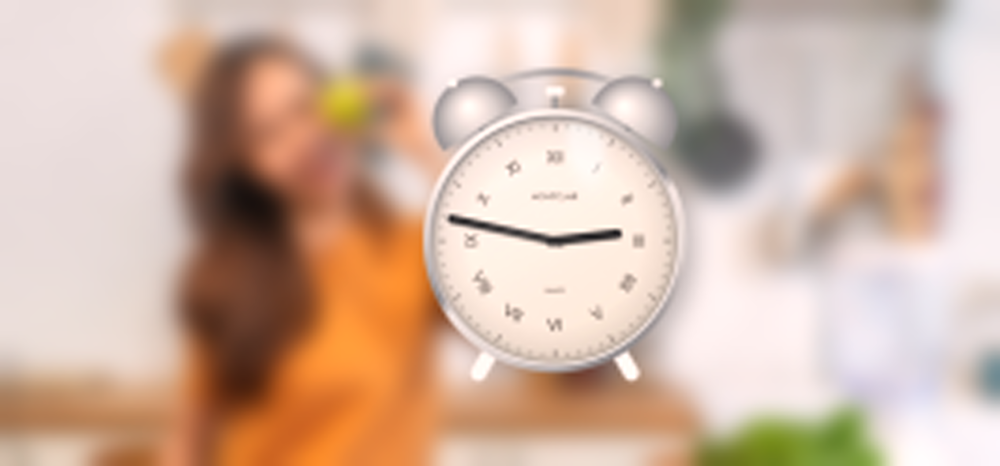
2,47
